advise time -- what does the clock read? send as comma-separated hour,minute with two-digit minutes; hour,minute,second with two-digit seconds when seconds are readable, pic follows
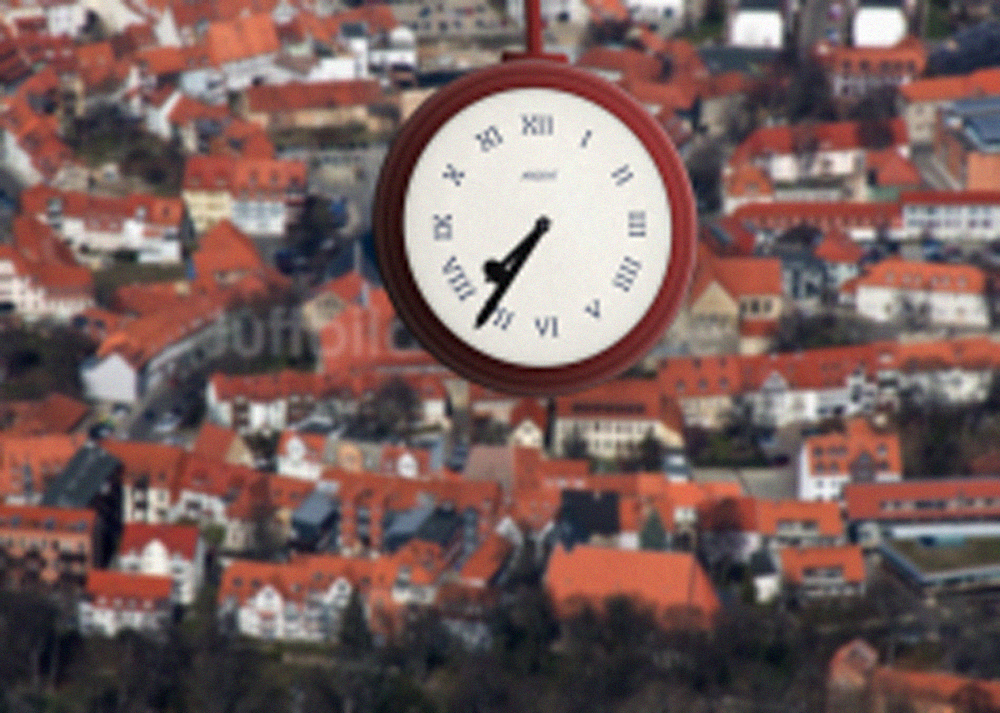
7,36
